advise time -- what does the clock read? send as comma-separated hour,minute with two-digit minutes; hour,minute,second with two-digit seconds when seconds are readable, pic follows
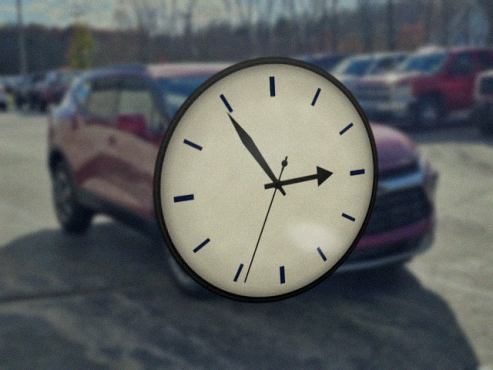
2,54,34
